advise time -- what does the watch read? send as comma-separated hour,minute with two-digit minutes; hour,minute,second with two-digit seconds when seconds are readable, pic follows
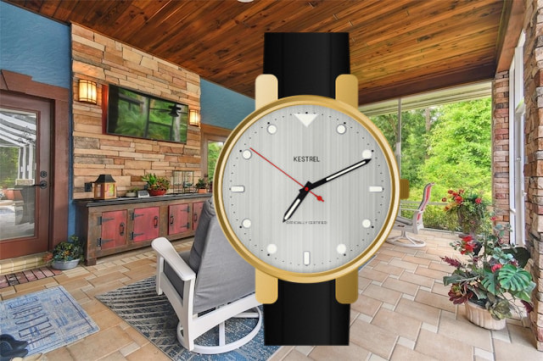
7,10,51
